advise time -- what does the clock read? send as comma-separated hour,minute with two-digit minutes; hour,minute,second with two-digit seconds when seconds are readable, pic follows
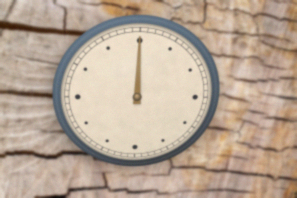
12,00
